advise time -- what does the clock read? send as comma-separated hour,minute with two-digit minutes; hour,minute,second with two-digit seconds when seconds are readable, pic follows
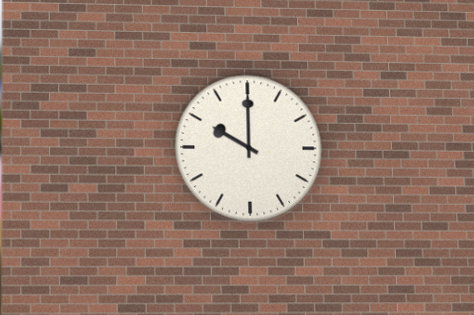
10,00
